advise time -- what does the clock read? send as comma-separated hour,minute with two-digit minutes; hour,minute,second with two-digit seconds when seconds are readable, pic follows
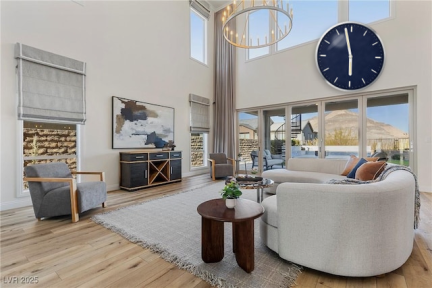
5,58
